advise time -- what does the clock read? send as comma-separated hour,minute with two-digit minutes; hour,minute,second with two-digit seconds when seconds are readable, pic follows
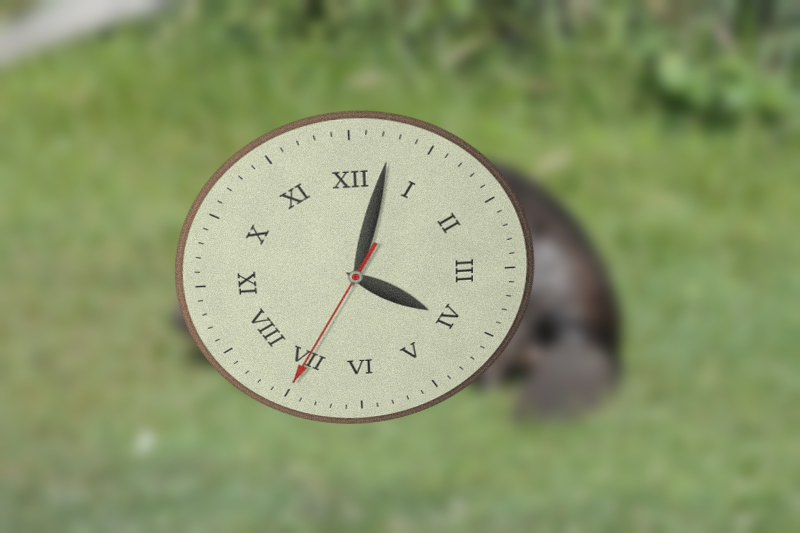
4,02,35
